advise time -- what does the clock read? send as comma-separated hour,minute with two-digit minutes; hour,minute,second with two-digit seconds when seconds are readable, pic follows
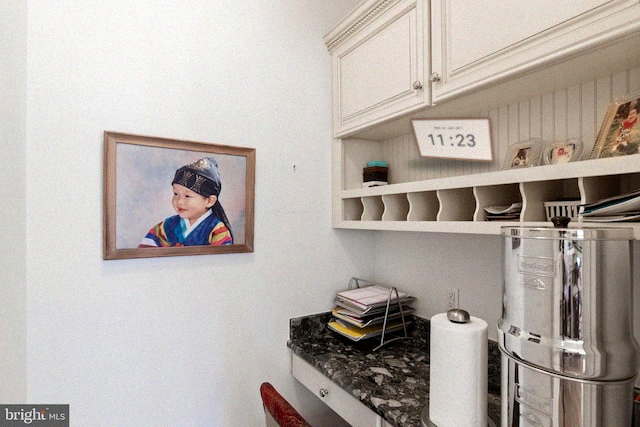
11,23
